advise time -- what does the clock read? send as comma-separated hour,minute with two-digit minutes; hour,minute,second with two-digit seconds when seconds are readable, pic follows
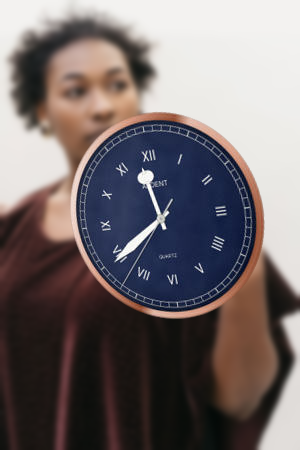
11,39,37
